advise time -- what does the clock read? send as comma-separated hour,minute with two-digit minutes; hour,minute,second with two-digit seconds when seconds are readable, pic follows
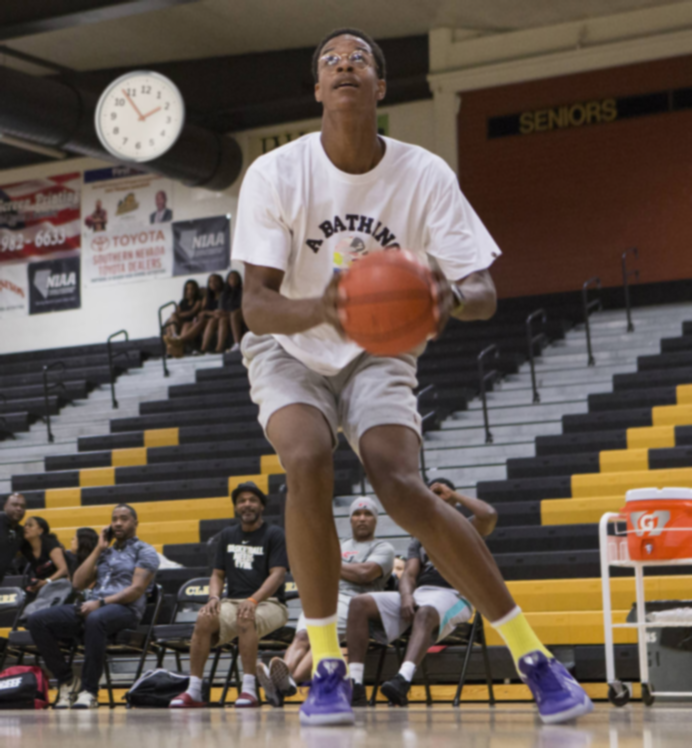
1,53
